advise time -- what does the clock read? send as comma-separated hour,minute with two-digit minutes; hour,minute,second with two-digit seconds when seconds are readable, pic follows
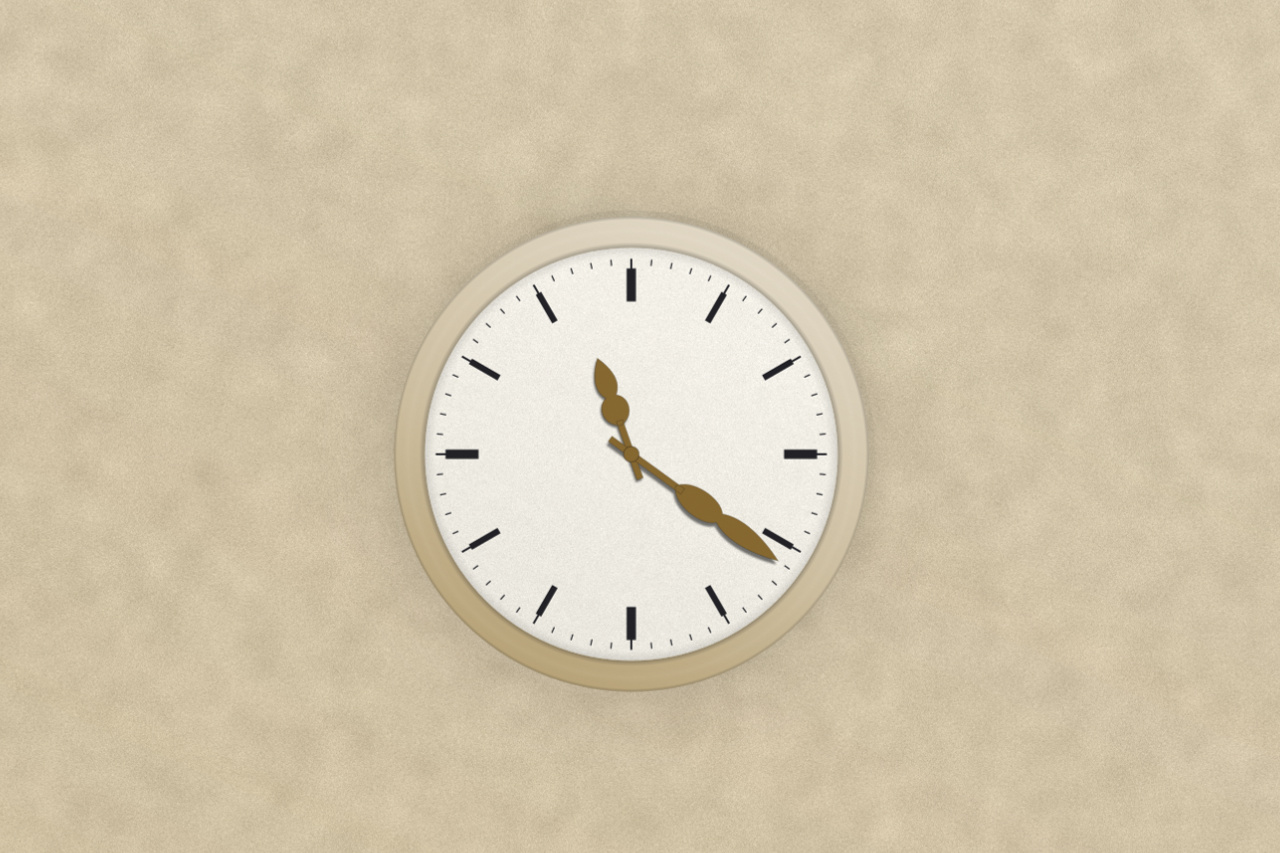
11,21
